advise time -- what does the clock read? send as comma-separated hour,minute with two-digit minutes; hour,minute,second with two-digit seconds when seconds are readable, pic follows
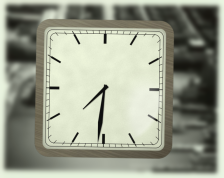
7,31
